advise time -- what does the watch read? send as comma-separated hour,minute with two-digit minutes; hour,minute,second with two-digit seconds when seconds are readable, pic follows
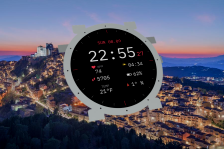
22,55
